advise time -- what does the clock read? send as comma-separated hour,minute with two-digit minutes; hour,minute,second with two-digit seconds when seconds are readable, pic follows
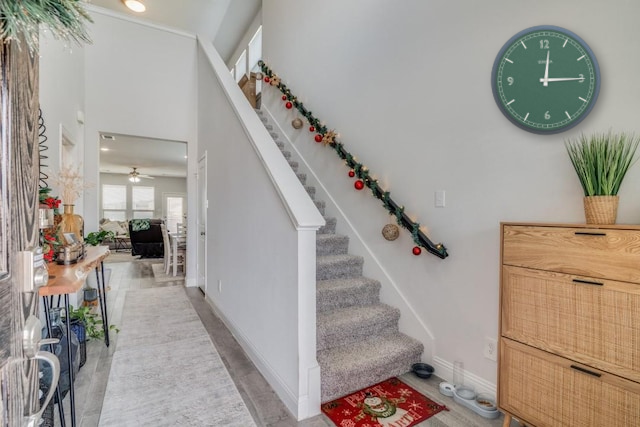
12,15
